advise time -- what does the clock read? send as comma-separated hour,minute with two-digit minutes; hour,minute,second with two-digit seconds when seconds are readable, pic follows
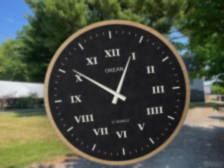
12,51
